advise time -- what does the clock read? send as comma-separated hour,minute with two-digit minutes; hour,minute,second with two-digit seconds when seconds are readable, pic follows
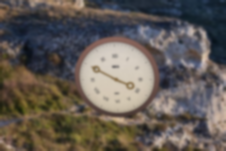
3,50
